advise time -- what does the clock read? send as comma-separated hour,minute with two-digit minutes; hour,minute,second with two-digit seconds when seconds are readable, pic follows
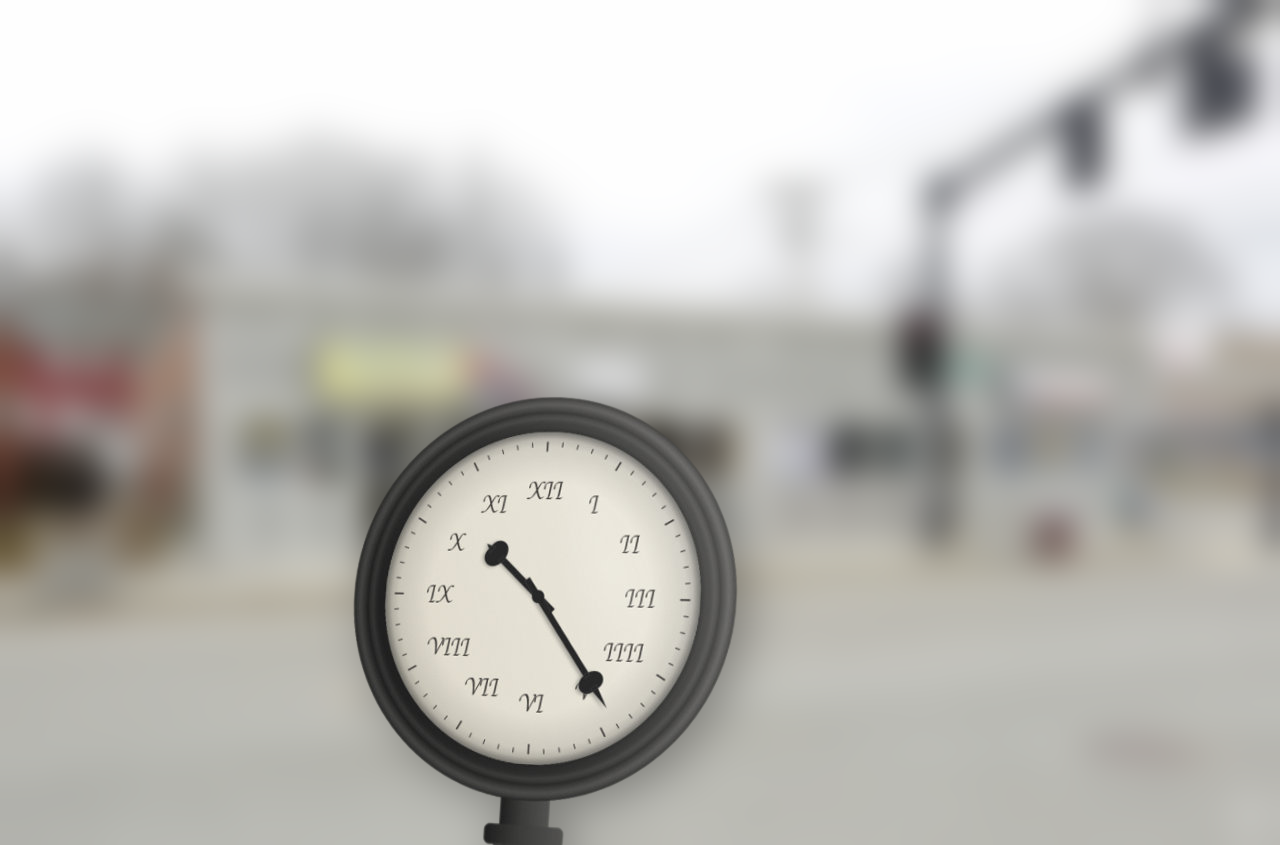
10,24
